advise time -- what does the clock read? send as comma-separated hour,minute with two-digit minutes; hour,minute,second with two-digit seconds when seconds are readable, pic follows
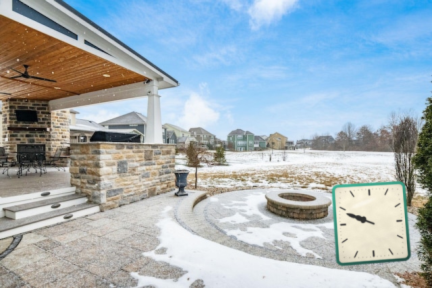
9,49
